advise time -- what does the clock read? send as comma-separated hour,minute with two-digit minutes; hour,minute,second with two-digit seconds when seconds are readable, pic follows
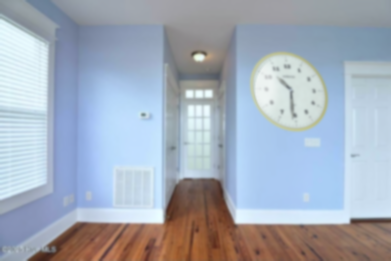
10,31
